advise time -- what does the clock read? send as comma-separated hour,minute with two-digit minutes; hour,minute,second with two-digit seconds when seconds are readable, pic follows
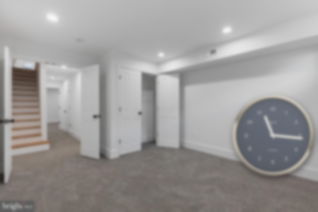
11,16
